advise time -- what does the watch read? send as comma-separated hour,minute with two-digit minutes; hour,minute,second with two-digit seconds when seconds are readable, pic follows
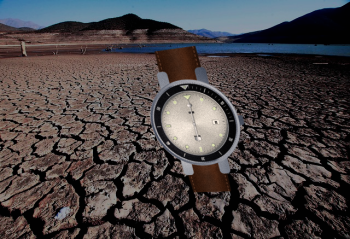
6,00
